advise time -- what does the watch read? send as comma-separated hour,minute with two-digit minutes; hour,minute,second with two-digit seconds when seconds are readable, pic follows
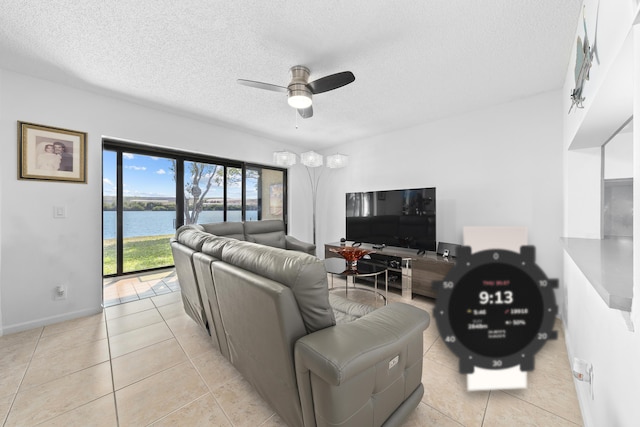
9,13
